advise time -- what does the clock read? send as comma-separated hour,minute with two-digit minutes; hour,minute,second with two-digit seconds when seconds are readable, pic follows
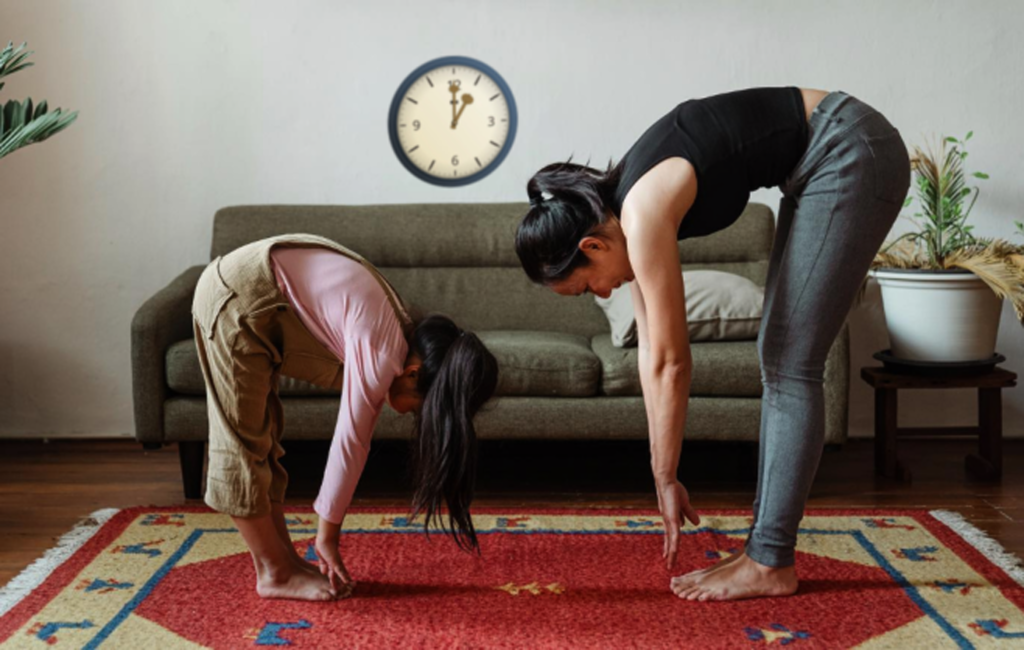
1,00
